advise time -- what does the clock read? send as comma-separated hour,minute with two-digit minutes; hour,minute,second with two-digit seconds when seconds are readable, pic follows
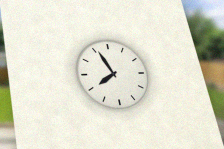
7,56
